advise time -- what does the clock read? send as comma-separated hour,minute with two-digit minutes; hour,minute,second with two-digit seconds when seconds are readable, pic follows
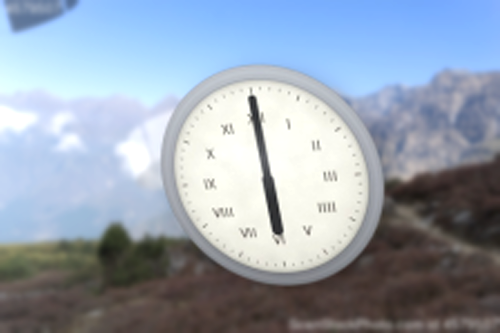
6,00
